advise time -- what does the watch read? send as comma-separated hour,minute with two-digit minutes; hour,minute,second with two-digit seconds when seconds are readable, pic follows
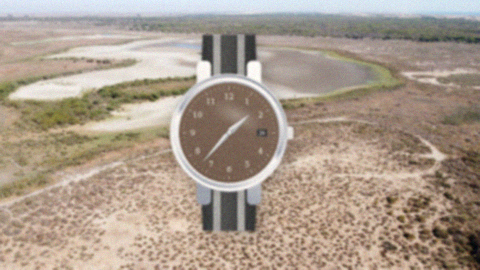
1,37
